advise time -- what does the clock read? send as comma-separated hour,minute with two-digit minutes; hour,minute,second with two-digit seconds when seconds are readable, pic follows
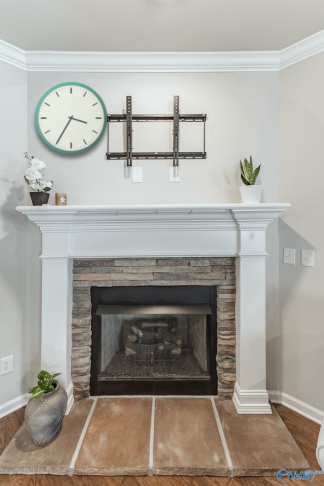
3,35
